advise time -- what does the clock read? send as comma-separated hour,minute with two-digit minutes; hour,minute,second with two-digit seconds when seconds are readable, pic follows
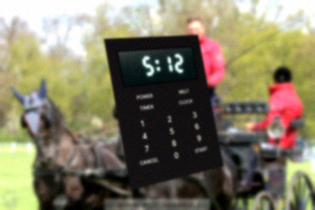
5,12
